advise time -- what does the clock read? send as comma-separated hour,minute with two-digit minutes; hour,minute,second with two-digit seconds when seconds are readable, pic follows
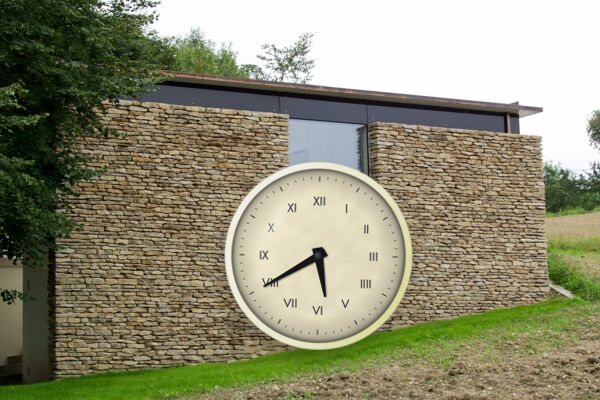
5,40
